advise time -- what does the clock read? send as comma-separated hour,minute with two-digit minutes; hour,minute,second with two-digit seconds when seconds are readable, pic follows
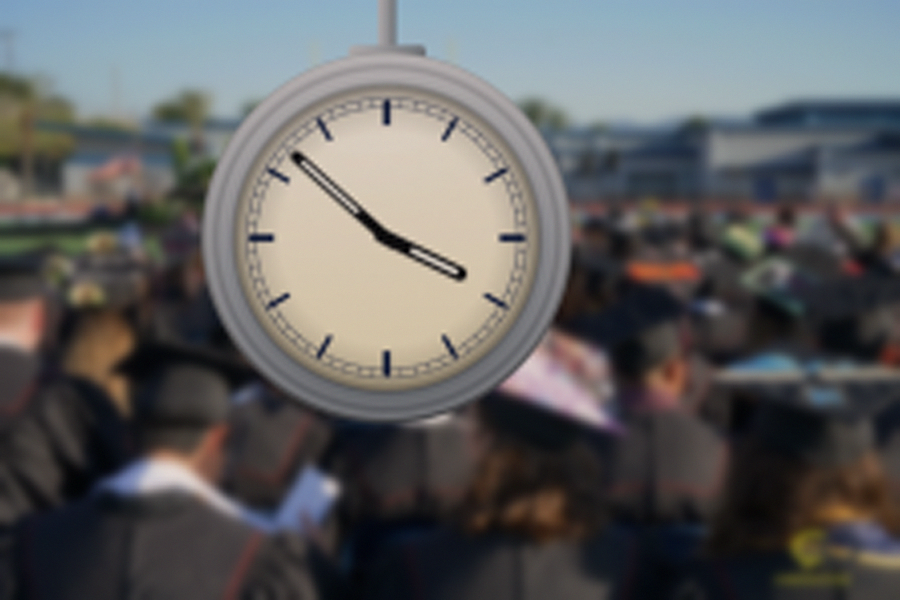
3,52
